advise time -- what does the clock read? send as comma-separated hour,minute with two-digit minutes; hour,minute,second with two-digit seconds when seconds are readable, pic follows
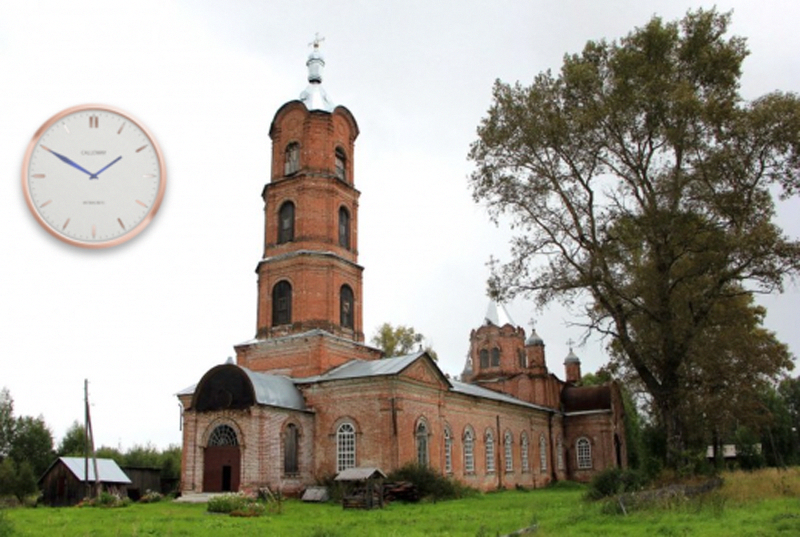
1,50
